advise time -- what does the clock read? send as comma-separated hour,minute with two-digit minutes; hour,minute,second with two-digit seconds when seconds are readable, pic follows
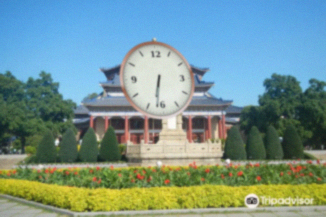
6,32
